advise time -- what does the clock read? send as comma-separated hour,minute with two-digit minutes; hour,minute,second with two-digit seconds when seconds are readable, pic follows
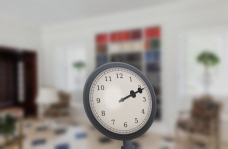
2,11
